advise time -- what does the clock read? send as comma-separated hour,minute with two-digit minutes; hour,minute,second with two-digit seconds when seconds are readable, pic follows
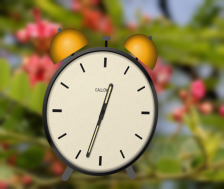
12,33
